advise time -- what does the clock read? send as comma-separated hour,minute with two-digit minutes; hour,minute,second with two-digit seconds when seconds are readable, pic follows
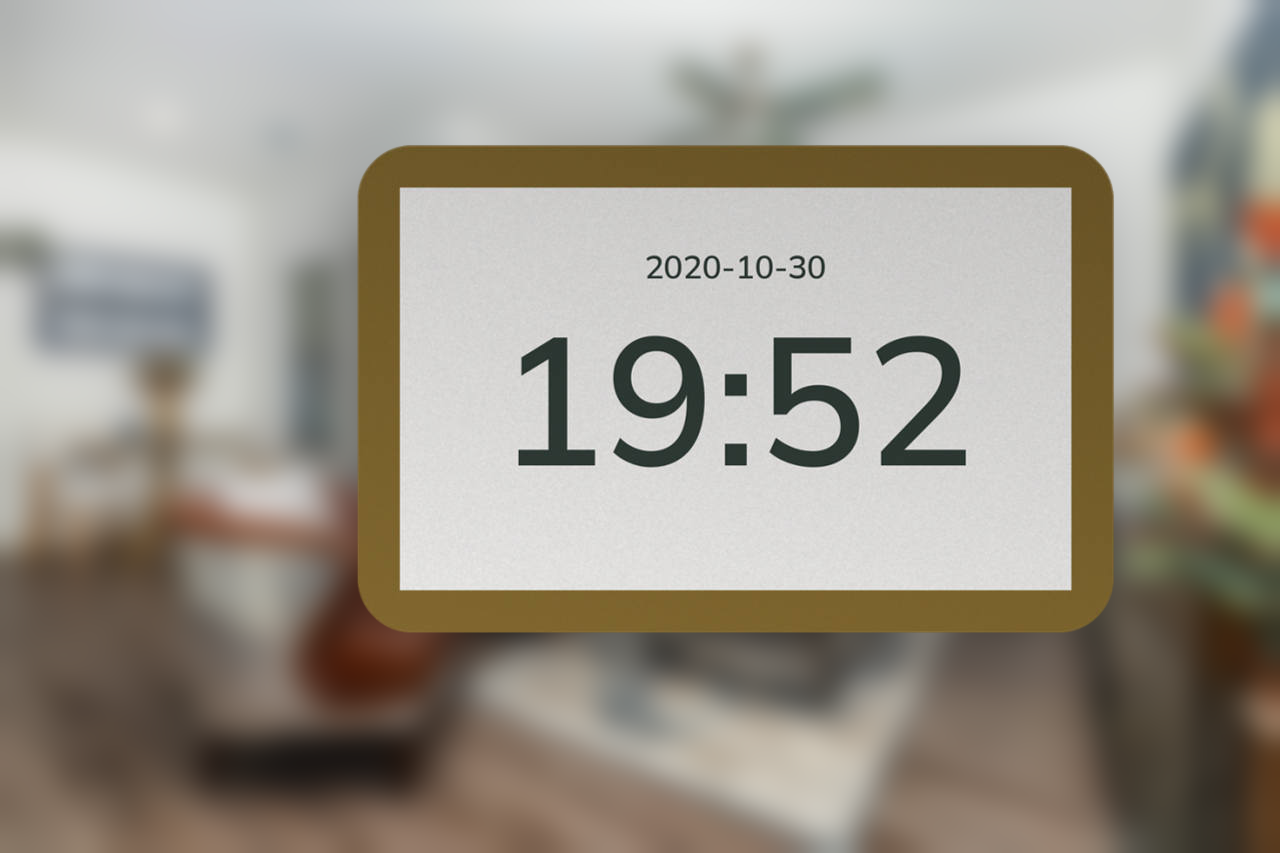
19,52
